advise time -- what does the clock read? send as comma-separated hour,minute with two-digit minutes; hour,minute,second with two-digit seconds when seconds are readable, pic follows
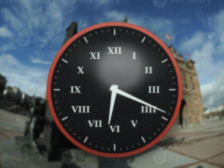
6,19
